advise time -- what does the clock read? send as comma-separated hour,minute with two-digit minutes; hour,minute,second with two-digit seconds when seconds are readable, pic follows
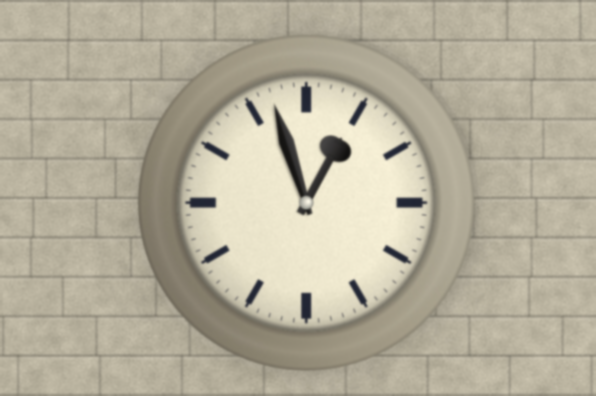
12,57
